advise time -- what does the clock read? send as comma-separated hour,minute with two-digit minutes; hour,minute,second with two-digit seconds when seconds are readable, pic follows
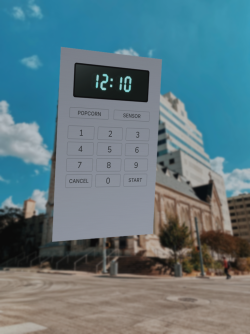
12,10
